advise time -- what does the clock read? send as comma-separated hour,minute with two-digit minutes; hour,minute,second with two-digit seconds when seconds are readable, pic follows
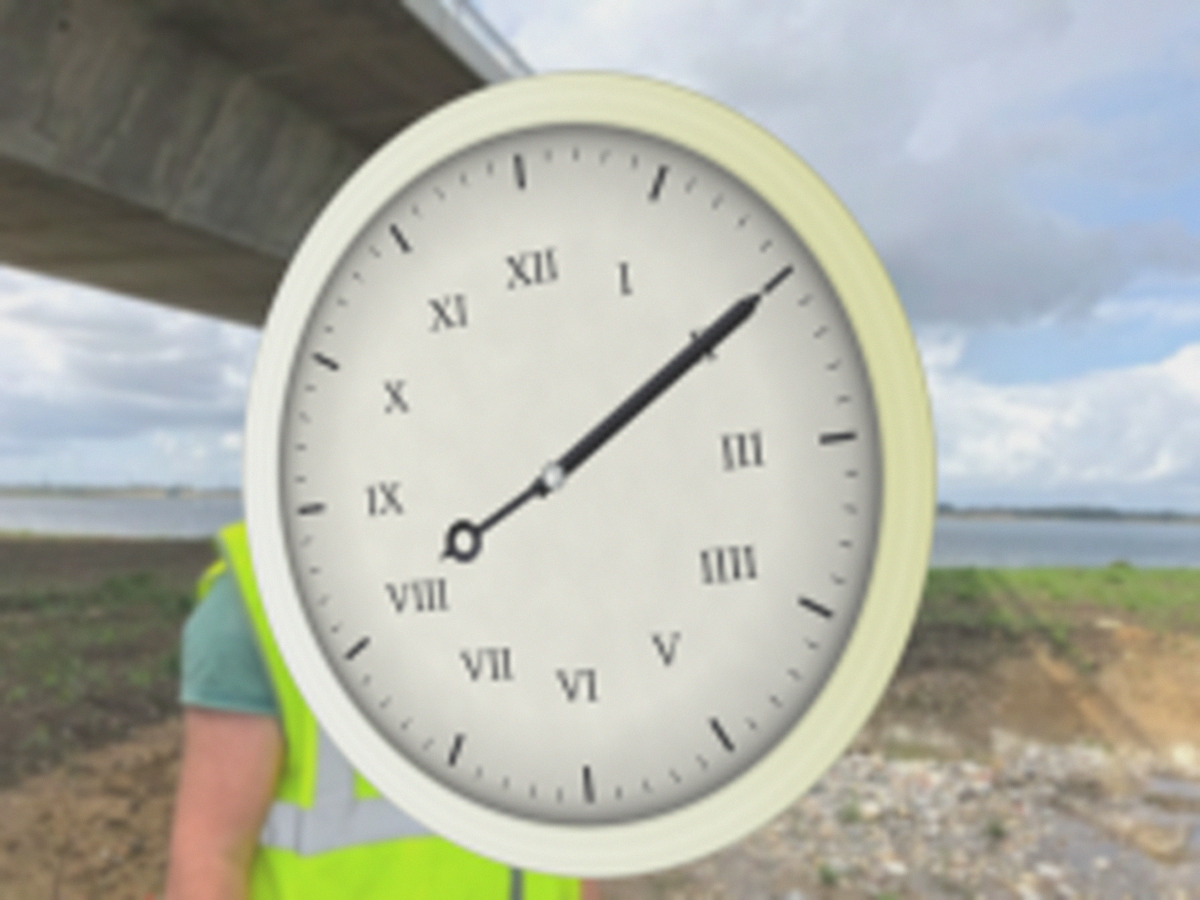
8,10
